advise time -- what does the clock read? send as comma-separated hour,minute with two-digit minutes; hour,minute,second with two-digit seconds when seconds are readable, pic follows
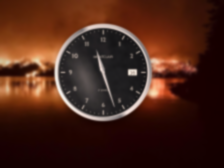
11,27
